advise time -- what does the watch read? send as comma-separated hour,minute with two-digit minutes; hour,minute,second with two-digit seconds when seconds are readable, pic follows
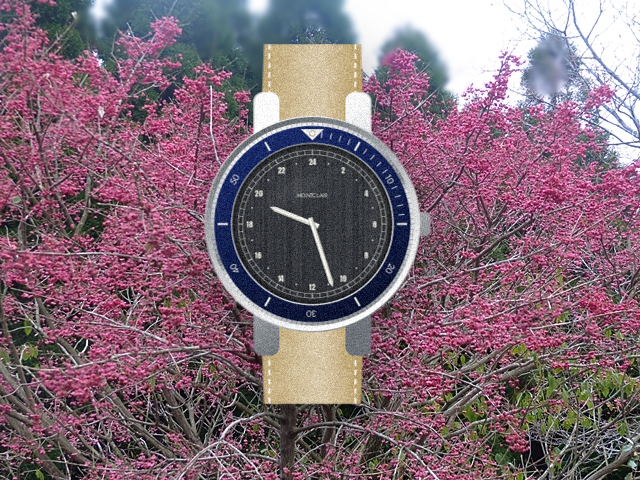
19,27
